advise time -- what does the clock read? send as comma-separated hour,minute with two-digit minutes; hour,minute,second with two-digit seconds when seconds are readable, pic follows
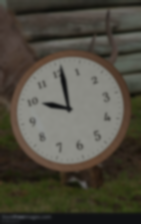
10,01
